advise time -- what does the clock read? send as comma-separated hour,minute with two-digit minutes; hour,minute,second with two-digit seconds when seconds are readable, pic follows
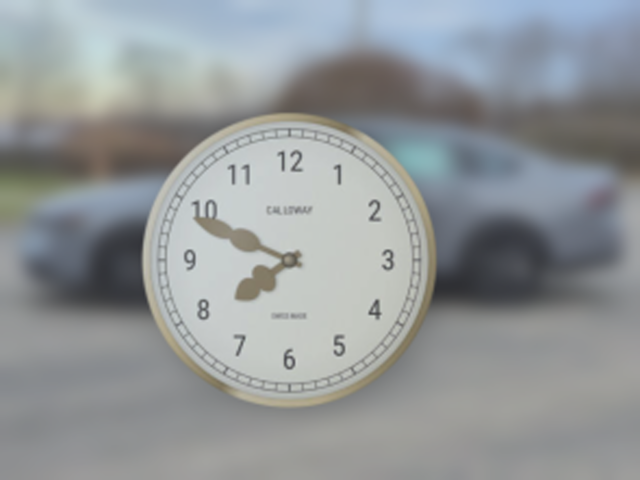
7,49
